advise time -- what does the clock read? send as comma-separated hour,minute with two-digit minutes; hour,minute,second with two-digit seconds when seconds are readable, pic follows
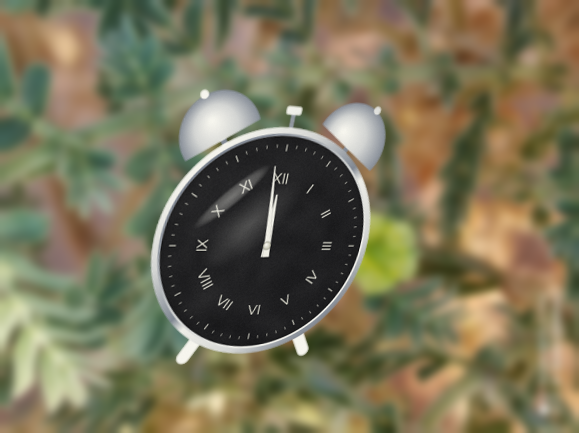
11,59
